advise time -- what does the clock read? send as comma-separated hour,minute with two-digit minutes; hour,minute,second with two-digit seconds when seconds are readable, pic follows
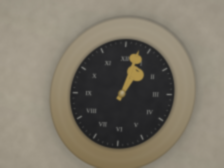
1,03
